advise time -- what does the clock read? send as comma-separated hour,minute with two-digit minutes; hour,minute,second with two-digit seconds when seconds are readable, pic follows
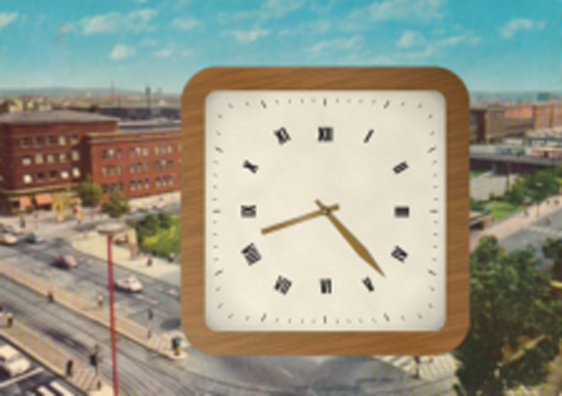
8,23
